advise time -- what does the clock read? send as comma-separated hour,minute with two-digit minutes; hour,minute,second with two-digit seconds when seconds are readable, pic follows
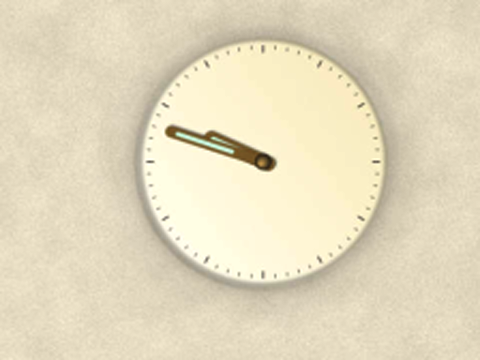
9,48
